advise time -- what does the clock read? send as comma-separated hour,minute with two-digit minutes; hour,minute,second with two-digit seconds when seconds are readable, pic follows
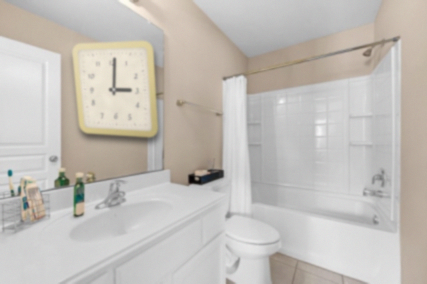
3,01
